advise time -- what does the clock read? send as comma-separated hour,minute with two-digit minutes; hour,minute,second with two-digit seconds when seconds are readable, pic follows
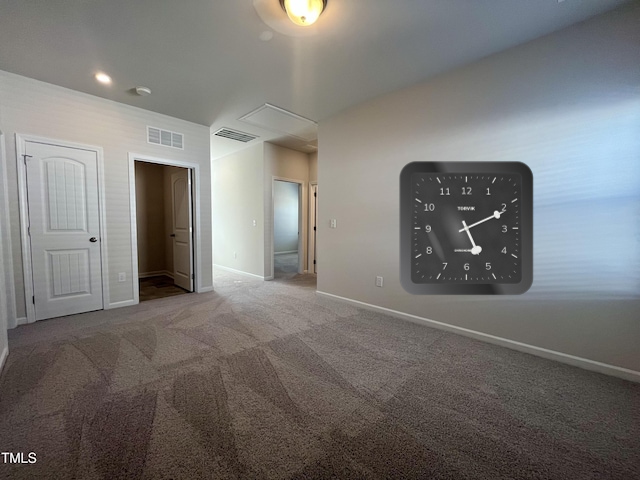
5,11
